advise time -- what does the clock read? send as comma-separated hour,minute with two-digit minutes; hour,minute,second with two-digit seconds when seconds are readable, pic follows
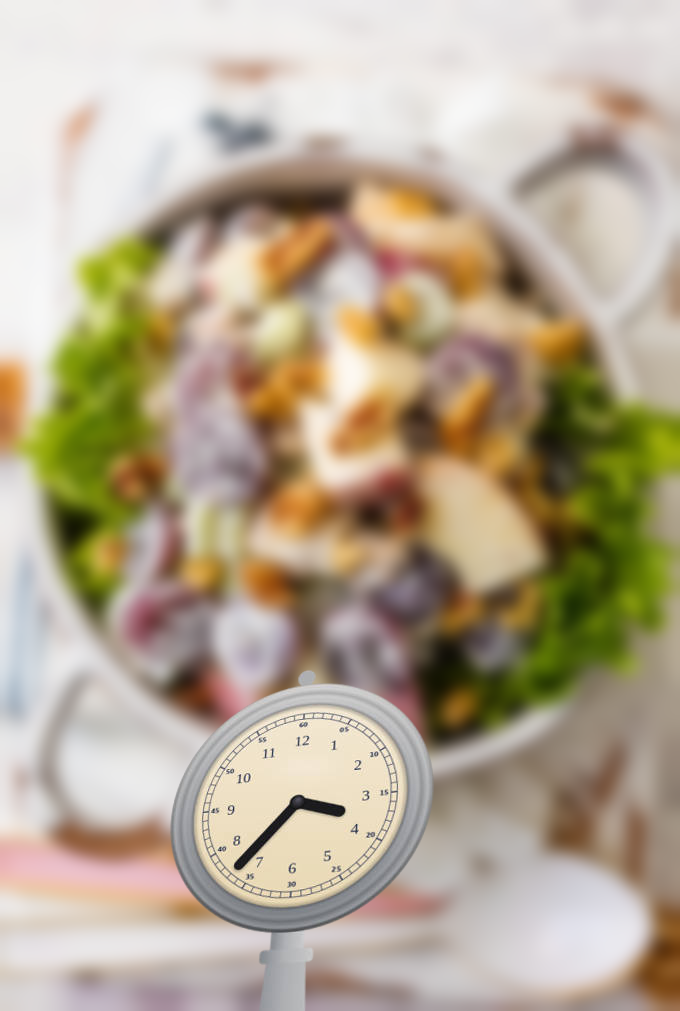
3,37
